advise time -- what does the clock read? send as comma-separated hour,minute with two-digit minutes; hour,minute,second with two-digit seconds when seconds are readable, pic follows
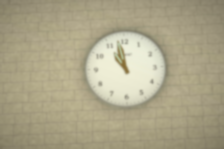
10,58
